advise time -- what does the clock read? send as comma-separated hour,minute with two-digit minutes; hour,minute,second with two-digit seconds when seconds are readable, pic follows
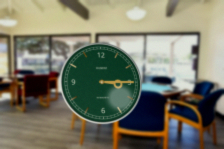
3,15
